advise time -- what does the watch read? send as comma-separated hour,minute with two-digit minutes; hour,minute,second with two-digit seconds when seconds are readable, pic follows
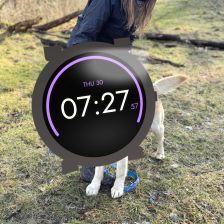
7,27,57
